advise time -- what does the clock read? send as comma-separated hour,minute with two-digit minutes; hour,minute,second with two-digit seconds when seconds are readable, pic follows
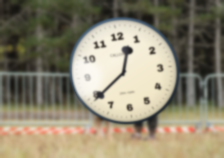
12,39
